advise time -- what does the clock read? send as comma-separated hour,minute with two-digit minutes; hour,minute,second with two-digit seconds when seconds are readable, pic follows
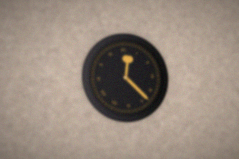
12,23
